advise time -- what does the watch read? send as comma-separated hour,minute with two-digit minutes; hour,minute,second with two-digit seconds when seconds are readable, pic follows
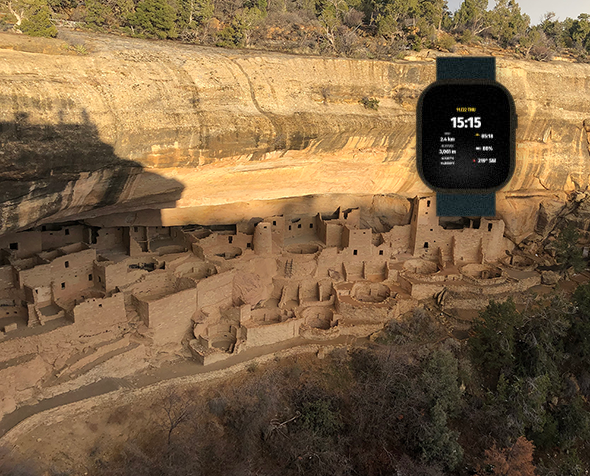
15,15
